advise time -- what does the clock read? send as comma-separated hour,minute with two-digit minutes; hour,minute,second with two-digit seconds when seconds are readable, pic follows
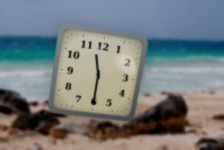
11,30
